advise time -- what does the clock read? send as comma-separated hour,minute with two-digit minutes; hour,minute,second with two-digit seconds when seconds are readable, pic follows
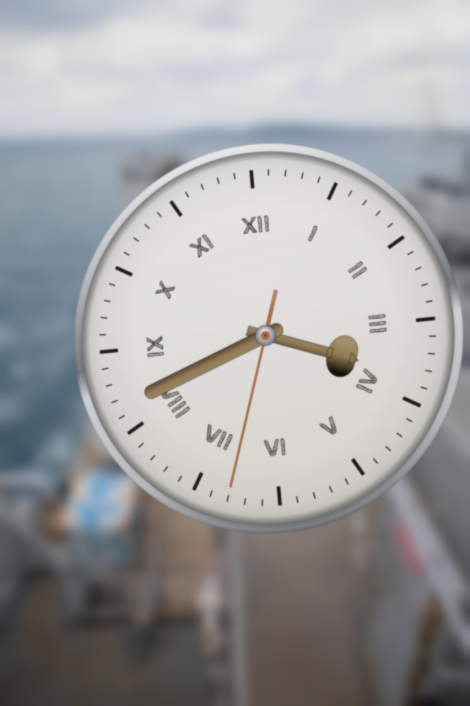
3,41,33
